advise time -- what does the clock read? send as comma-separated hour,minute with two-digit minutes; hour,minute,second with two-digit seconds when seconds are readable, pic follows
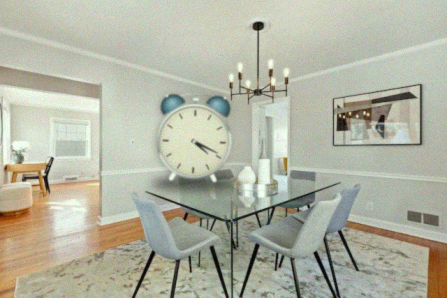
4,19
